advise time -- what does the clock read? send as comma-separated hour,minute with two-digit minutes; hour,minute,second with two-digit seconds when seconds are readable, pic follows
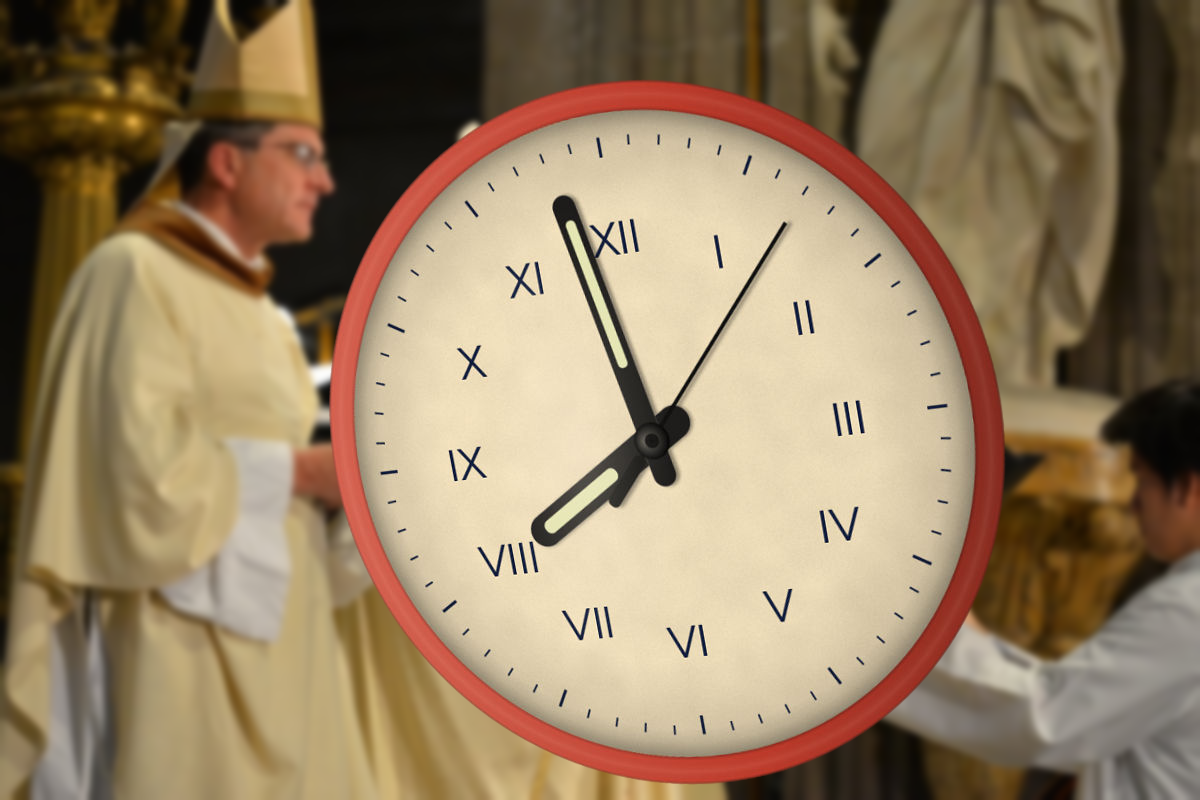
7,58,07
